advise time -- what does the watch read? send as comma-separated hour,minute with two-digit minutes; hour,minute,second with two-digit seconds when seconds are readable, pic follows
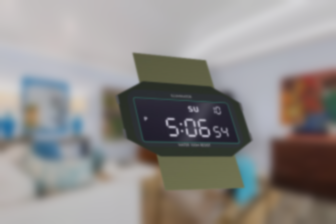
5,06,54
